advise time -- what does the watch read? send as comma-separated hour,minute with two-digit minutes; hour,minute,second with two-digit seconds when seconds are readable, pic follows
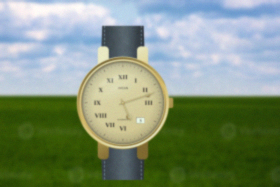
5,12
